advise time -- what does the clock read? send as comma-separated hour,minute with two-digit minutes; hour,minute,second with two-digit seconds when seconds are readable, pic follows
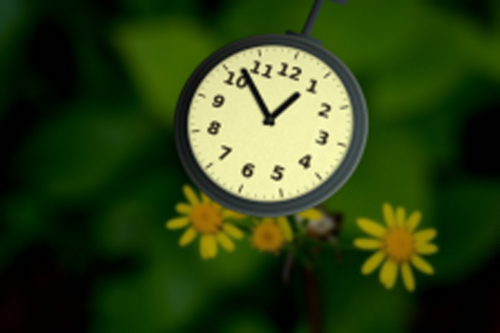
12,52
